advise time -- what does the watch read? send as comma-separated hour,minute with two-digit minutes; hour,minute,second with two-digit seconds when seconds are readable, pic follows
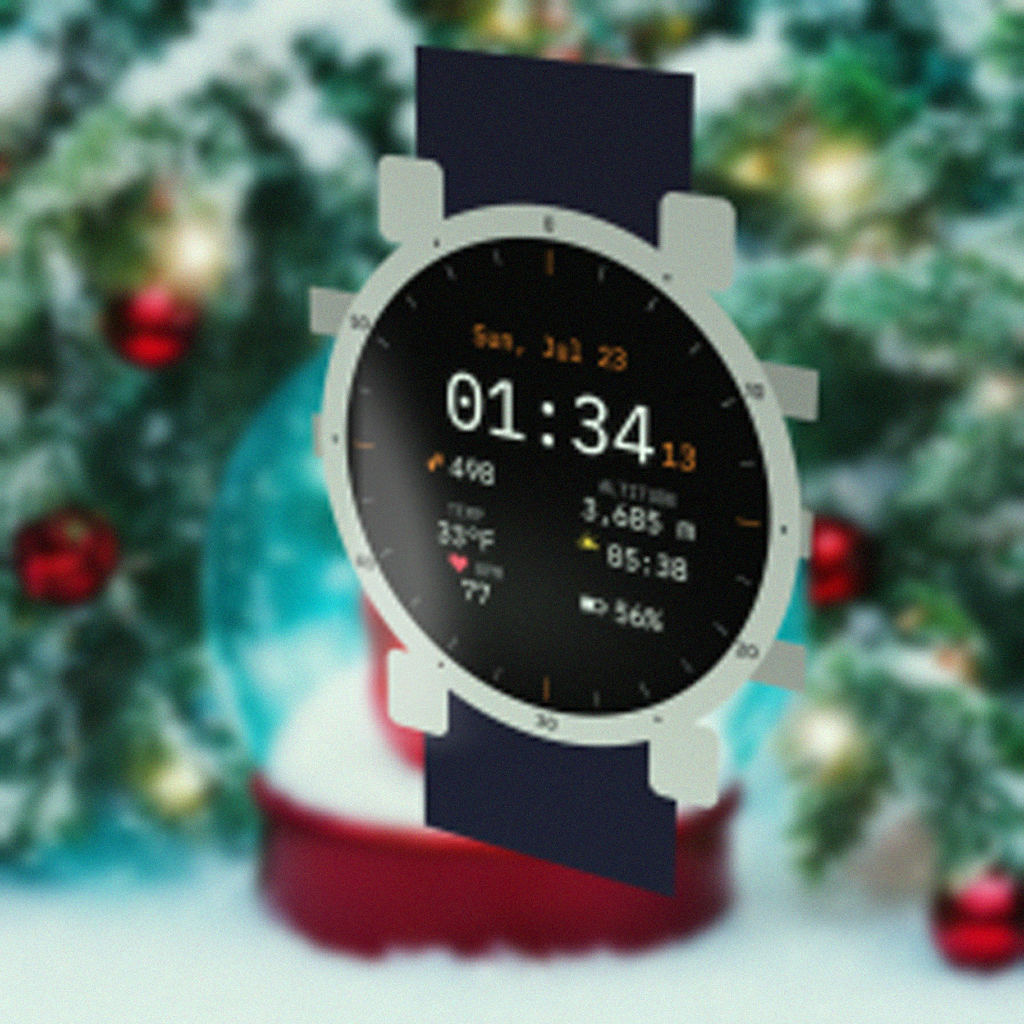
1,34
